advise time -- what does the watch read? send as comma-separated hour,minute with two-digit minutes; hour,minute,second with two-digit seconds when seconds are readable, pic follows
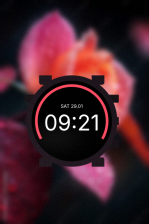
9,21
